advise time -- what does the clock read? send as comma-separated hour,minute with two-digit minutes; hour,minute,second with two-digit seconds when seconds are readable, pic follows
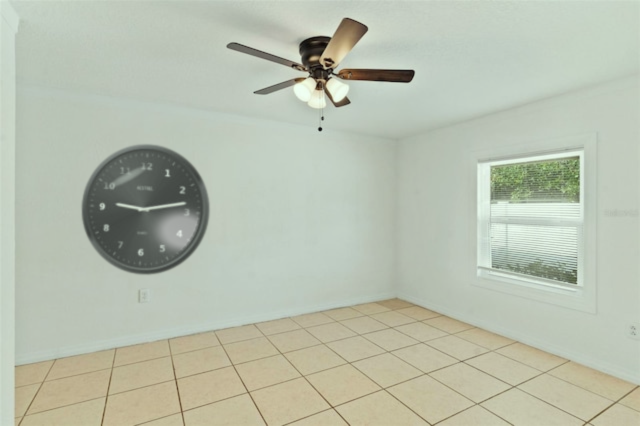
9,13
